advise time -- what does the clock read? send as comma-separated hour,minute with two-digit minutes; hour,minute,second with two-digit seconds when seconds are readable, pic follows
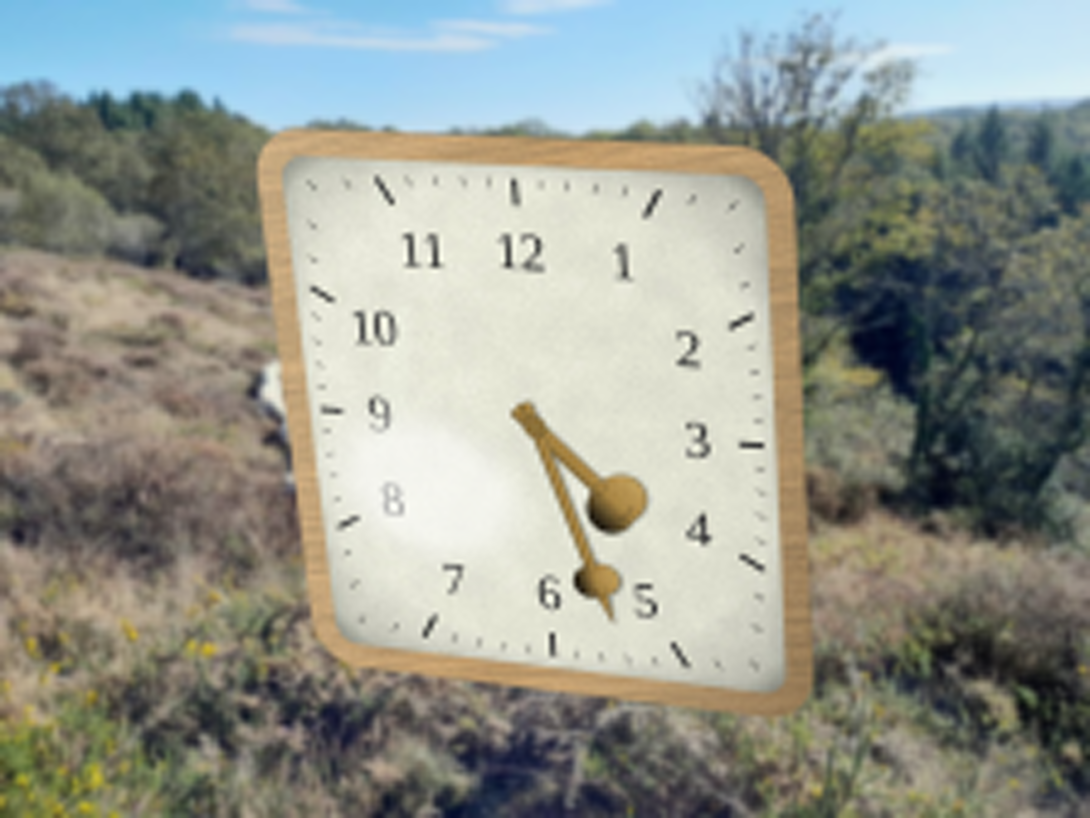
4,27
